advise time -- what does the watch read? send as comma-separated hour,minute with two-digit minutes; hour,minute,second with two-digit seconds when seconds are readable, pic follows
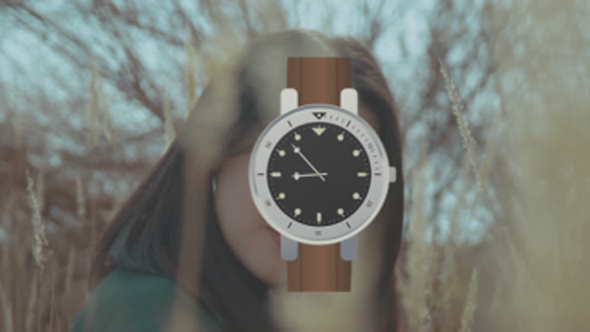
8,53
